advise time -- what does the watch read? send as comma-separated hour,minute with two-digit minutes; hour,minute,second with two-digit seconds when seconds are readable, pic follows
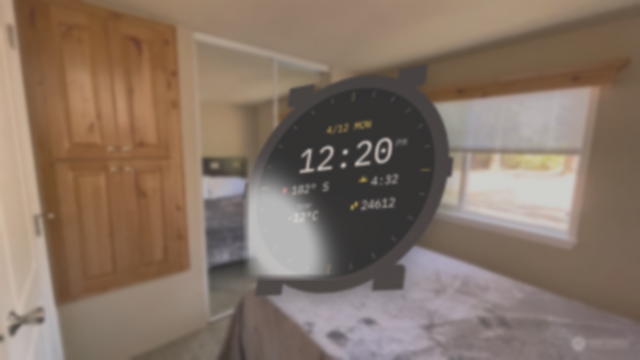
12,20
